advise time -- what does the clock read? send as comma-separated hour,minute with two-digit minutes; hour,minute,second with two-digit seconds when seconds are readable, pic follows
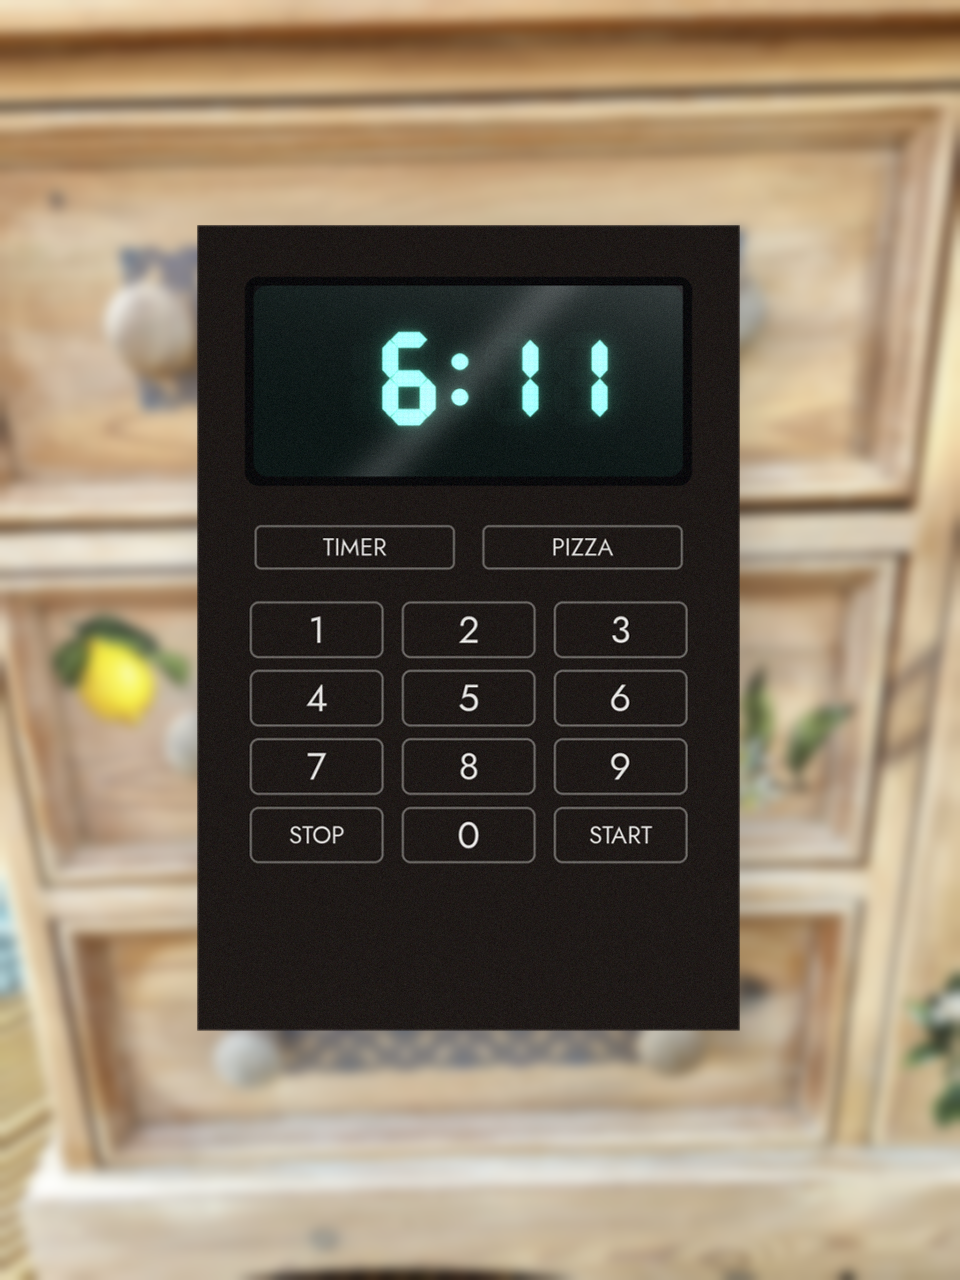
6,11
